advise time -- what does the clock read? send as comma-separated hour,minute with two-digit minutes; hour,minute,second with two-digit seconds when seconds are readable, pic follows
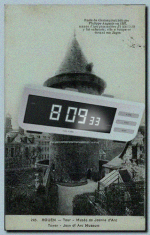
8,09,33
